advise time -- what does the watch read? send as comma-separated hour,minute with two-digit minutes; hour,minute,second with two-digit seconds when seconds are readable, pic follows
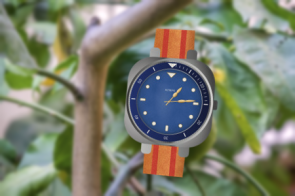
1,14
